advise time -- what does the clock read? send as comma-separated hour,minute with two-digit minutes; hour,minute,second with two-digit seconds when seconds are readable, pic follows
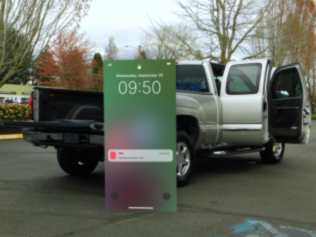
9,50
